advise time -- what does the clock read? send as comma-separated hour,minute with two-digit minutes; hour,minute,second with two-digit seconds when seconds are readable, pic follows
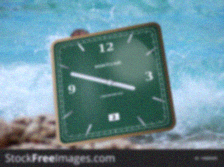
3,49
